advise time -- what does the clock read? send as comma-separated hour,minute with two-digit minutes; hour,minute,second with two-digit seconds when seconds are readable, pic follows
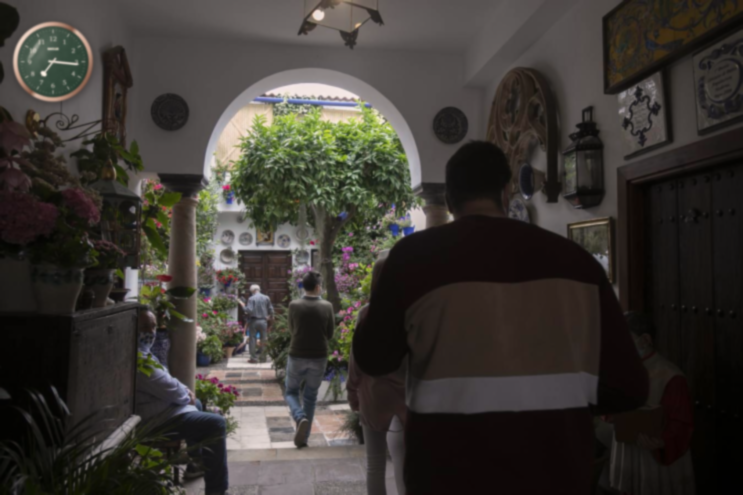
7,16
